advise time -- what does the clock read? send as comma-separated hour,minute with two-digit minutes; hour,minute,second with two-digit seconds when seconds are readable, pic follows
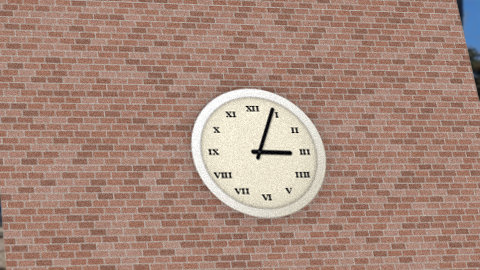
3,04
